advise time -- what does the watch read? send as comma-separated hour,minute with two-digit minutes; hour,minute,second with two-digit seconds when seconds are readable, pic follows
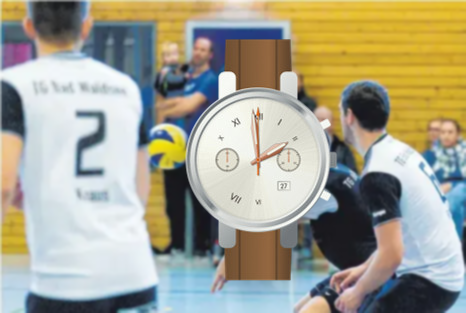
1,59
